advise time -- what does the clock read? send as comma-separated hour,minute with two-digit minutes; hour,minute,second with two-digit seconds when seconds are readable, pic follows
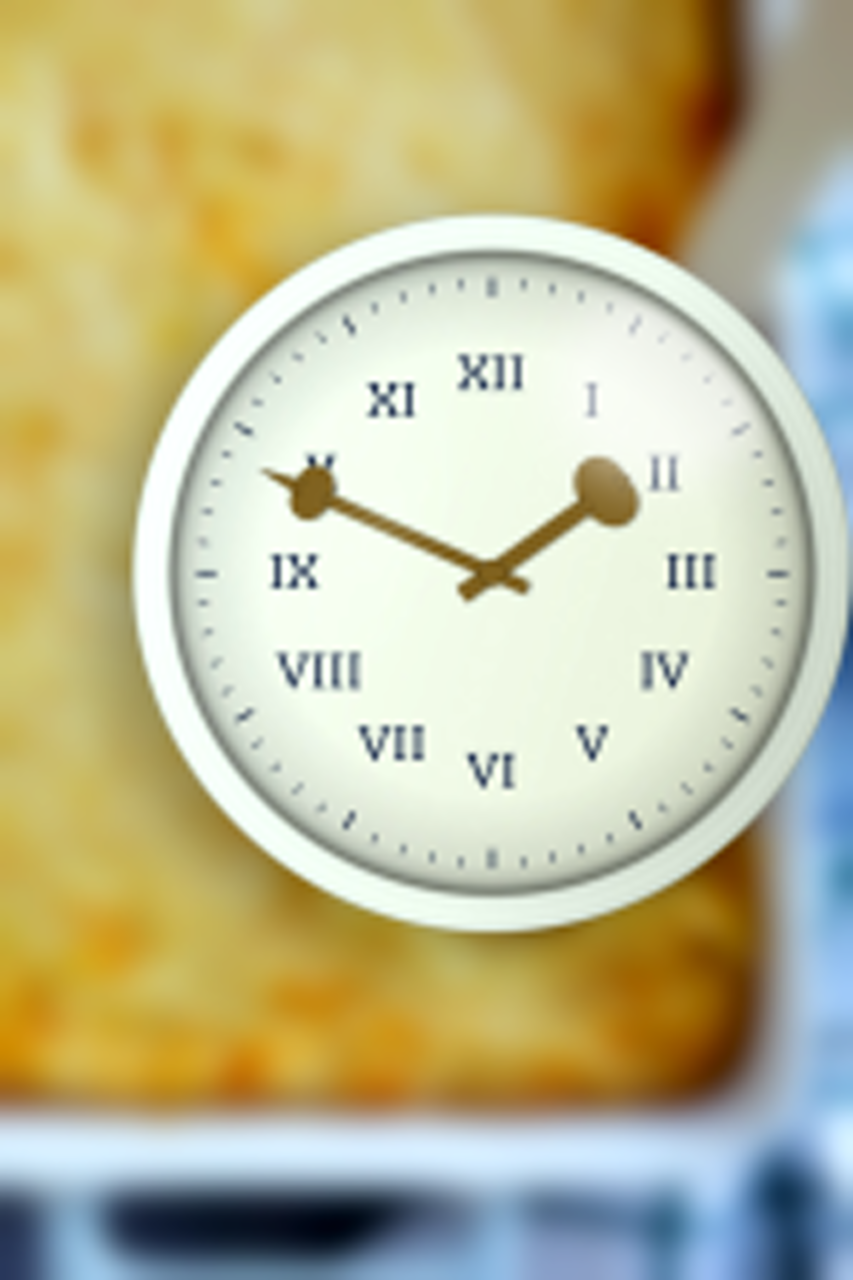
1,49
